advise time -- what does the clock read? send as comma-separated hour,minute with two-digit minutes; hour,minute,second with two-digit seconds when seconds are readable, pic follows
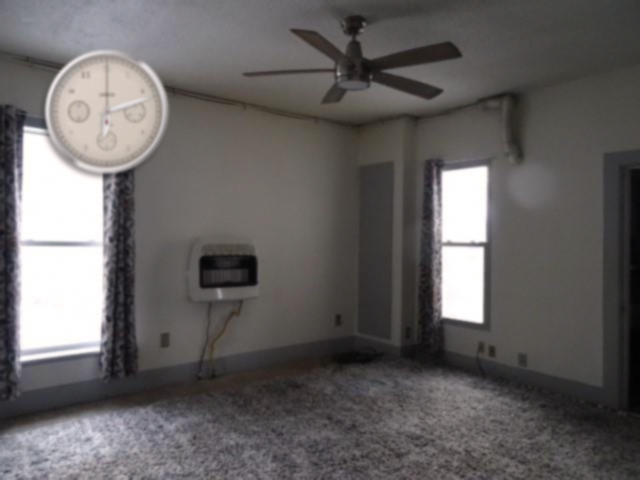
6,12
